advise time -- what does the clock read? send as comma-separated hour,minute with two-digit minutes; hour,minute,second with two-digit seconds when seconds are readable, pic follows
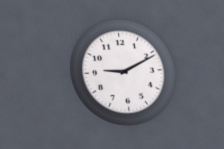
9,11
